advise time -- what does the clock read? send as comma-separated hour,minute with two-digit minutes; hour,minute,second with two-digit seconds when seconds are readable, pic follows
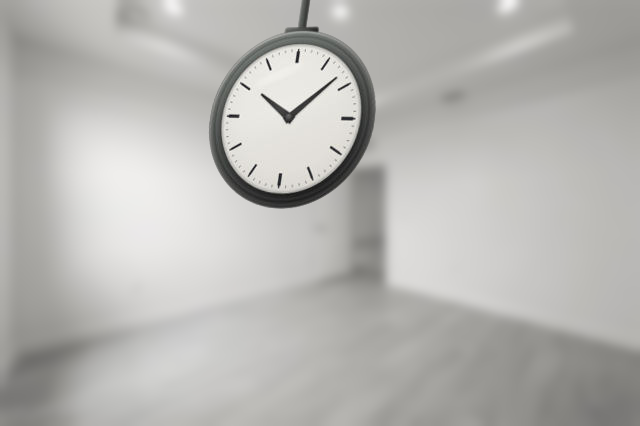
10,08
